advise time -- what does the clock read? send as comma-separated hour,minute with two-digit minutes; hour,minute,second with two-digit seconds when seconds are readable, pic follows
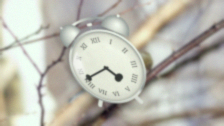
4,42
